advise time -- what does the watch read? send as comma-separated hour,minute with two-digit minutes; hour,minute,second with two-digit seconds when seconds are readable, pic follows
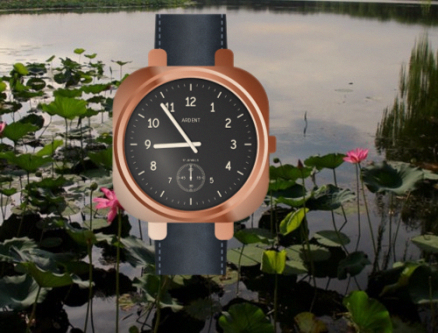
8,54
